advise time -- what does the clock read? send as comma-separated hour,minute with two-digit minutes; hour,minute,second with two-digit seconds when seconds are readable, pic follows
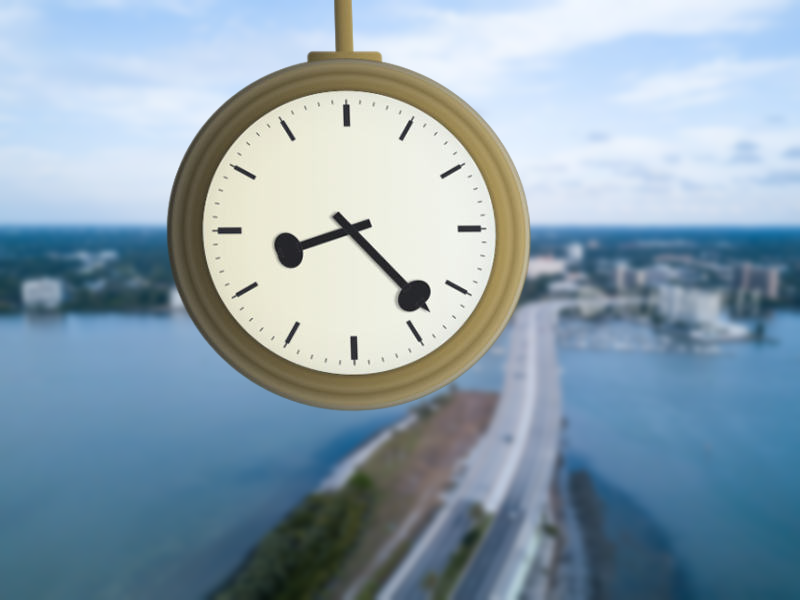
8,23
